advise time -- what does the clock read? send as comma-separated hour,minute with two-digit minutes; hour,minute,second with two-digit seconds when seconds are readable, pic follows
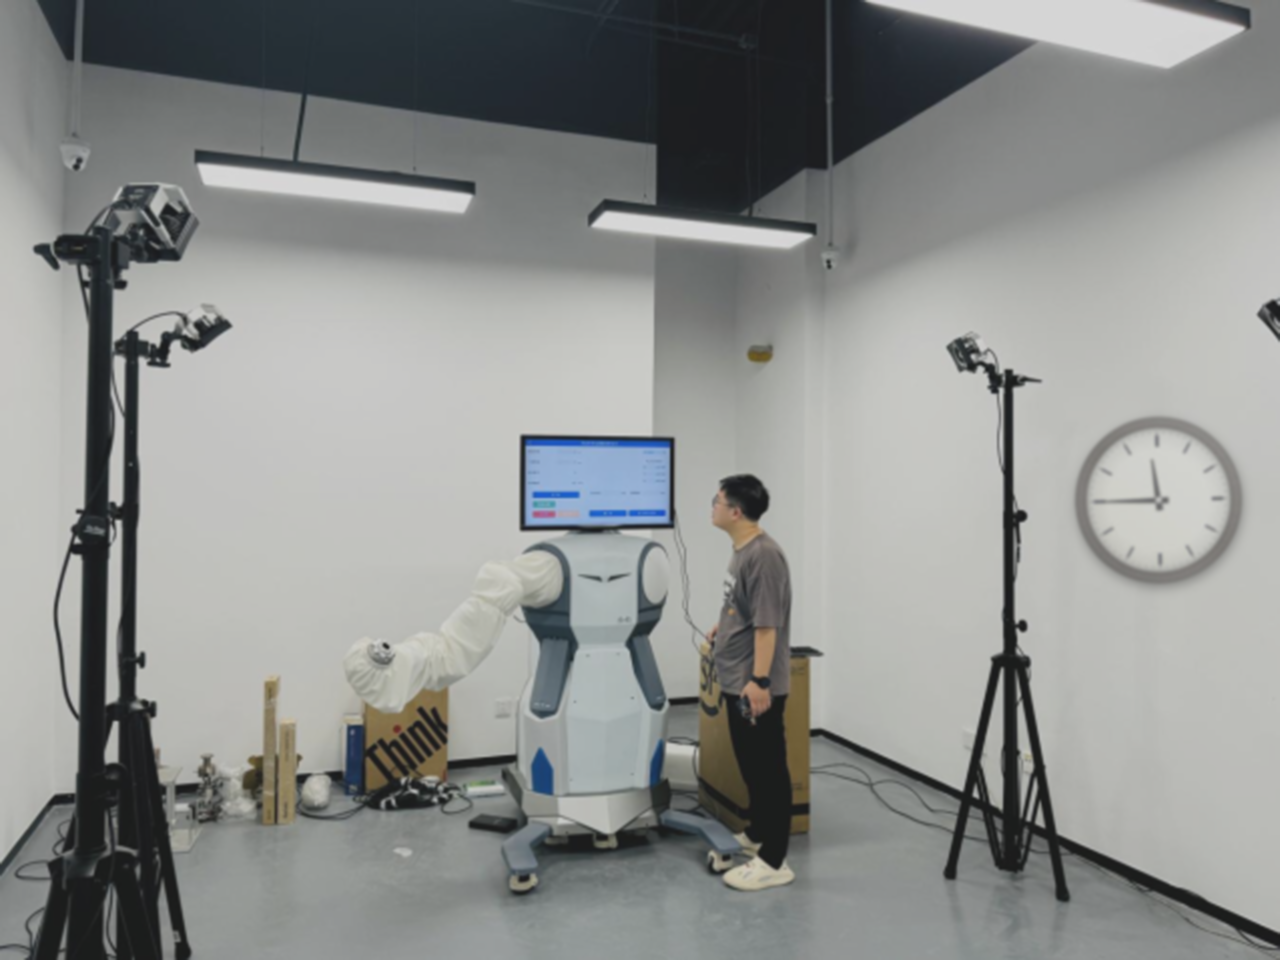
11,45
